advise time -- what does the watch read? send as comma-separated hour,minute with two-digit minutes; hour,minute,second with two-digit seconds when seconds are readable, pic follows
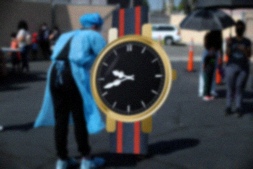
9,42
